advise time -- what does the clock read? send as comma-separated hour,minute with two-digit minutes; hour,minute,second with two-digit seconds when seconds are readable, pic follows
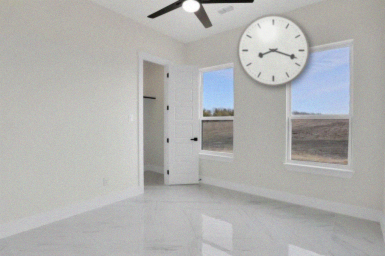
8,18
